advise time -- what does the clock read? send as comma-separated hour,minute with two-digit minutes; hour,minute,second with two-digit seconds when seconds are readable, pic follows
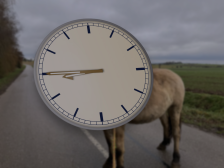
8,45
